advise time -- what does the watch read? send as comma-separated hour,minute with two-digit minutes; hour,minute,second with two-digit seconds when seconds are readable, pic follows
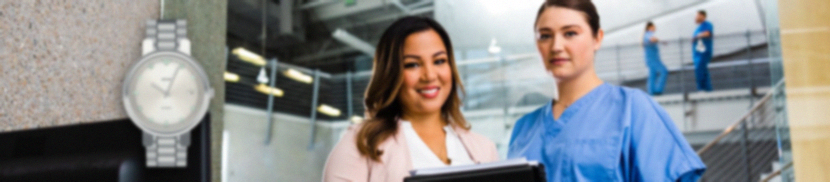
10,04
